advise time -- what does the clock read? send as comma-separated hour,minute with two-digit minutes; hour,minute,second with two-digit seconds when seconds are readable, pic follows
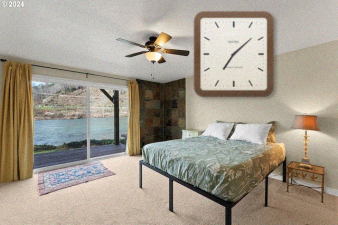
7,08
